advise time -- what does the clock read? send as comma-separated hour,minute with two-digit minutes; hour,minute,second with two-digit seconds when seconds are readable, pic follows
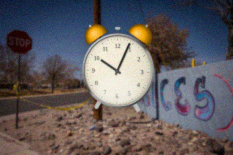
10,04
